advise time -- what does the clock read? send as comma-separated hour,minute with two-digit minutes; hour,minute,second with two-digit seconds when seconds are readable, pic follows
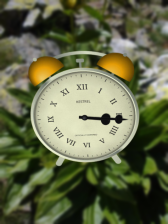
3,16
